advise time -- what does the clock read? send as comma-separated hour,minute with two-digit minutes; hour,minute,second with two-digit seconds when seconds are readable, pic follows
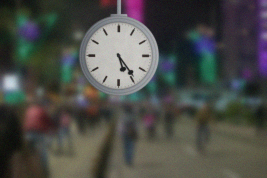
5,24
